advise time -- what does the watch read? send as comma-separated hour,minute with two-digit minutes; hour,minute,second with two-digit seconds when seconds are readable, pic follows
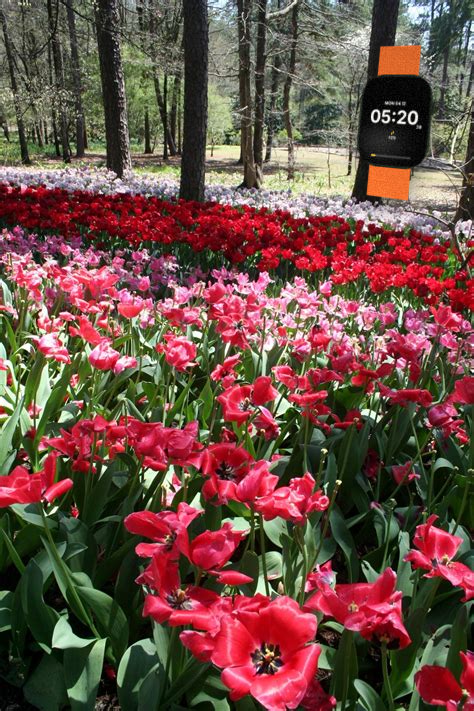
5,20
